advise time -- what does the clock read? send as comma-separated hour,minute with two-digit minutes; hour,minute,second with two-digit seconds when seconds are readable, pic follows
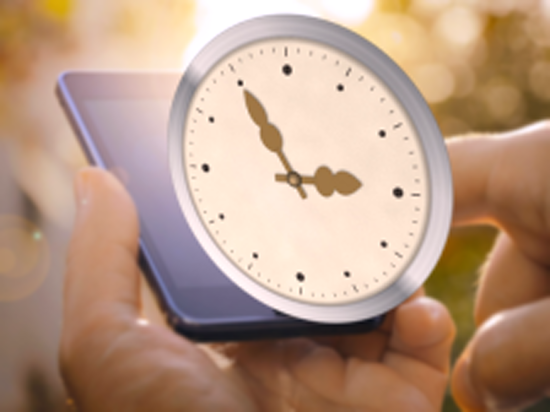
2,55
